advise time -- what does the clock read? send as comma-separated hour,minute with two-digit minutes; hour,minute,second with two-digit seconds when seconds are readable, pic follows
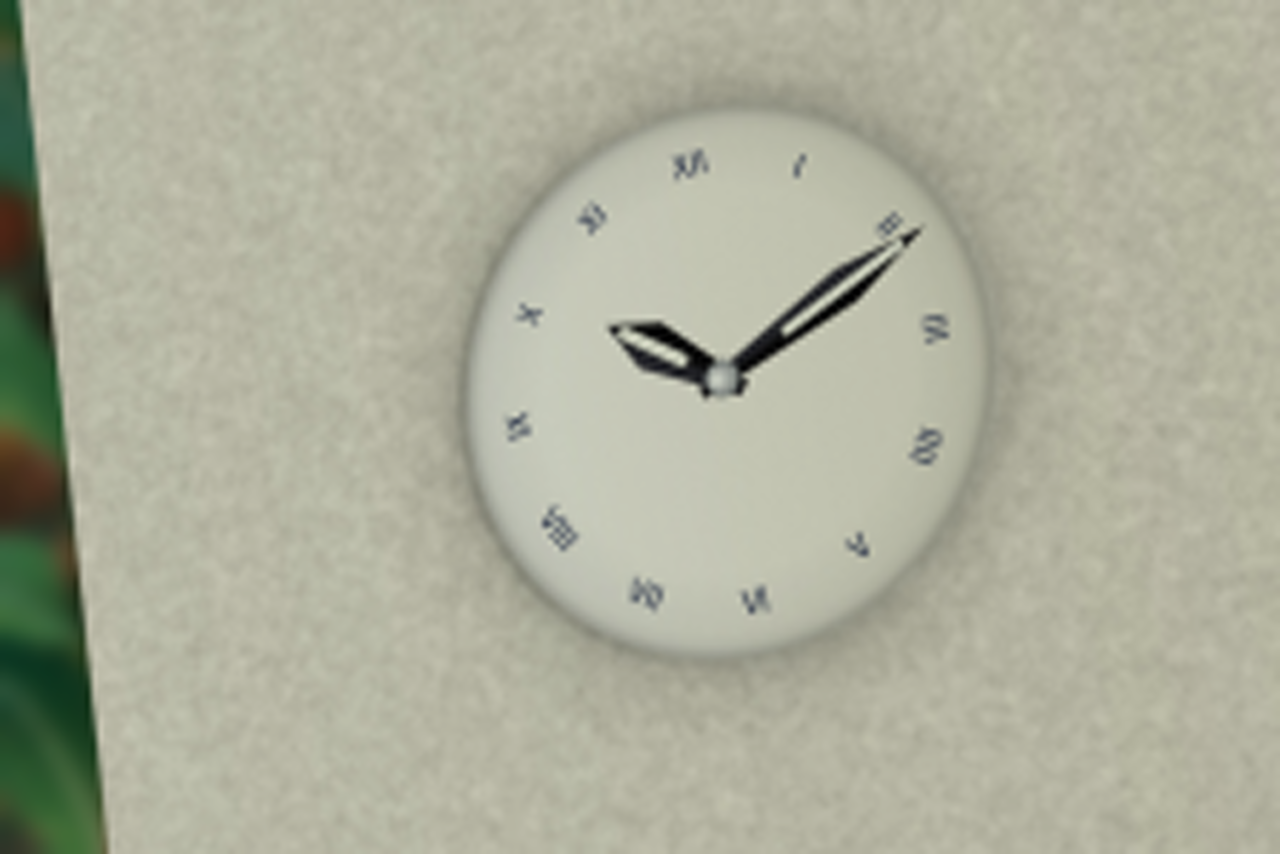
10,11
